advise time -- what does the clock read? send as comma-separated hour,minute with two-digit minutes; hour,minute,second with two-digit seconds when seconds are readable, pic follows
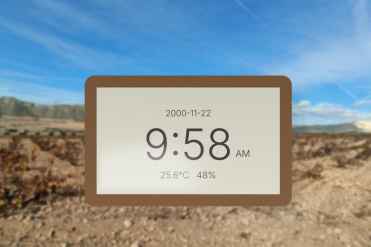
9,58
